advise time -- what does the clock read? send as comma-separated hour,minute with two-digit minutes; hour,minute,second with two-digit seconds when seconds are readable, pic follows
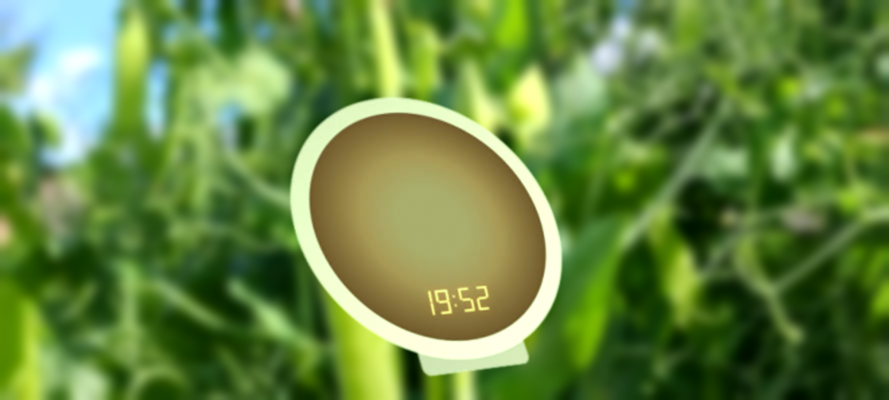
19,52
